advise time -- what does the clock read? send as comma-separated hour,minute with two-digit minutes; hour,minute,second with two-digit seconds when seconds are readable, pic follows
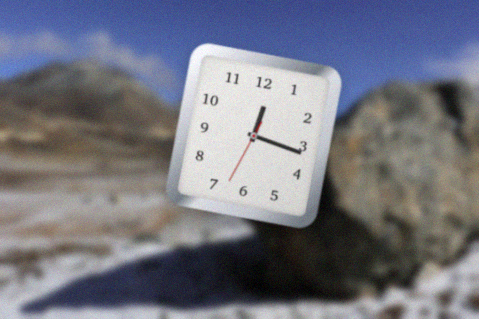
12,16,33
